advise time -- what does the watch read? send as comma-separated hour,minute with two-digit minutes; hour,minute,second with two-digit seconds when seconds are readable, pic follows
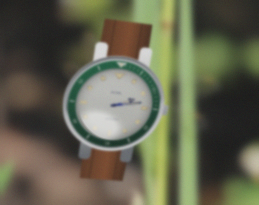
2,13
